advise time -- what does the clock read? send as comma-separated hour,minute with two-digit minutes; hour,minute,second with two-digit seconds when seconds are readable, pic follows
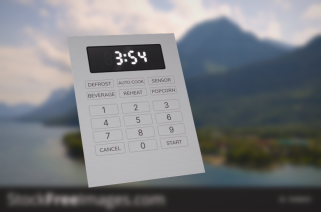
3,54
